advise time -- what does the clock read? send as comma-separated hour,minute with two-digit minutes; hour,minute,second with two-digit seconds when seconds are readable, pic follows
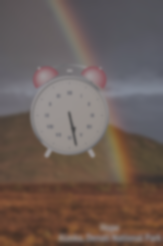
5,28
